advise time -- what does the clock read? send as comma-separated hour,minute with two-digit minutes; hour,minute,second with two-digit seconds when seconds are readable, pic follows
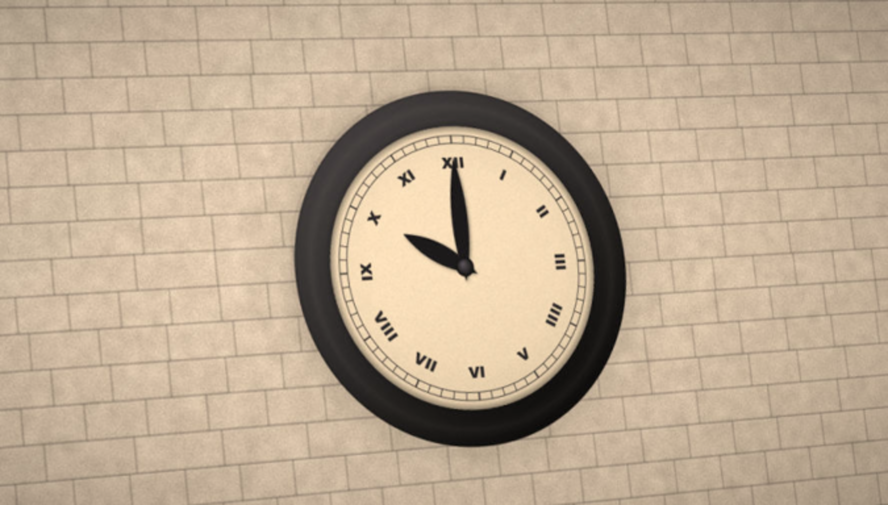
10,00
